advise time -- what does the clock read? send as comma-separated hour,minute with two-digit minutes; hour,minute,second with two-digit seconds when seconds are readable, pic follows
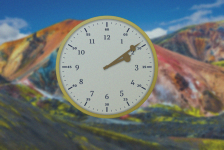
2,09
